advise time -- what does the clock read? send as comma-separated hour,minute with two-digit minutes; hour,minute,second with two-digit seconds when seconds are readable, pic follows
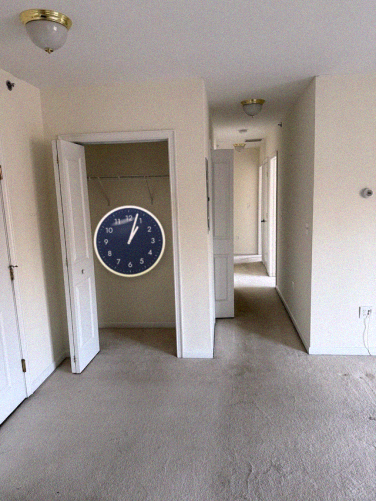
1,03
